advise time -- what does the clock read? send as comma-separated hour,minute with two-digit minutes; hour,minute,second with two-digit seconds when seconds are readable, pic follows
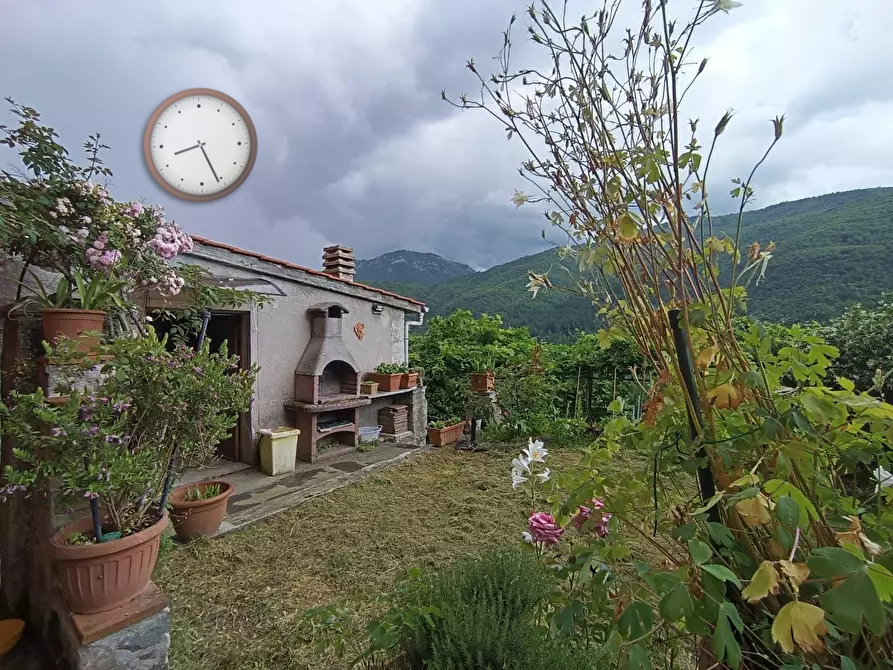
8,26
